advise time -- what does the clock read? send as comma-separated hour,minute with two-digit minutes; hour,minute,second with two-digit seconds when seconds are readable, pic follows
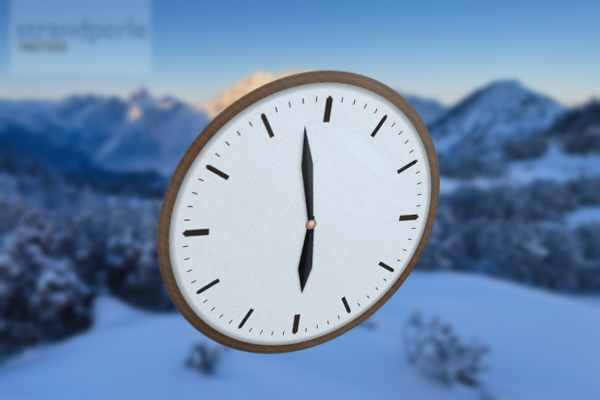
5,58
